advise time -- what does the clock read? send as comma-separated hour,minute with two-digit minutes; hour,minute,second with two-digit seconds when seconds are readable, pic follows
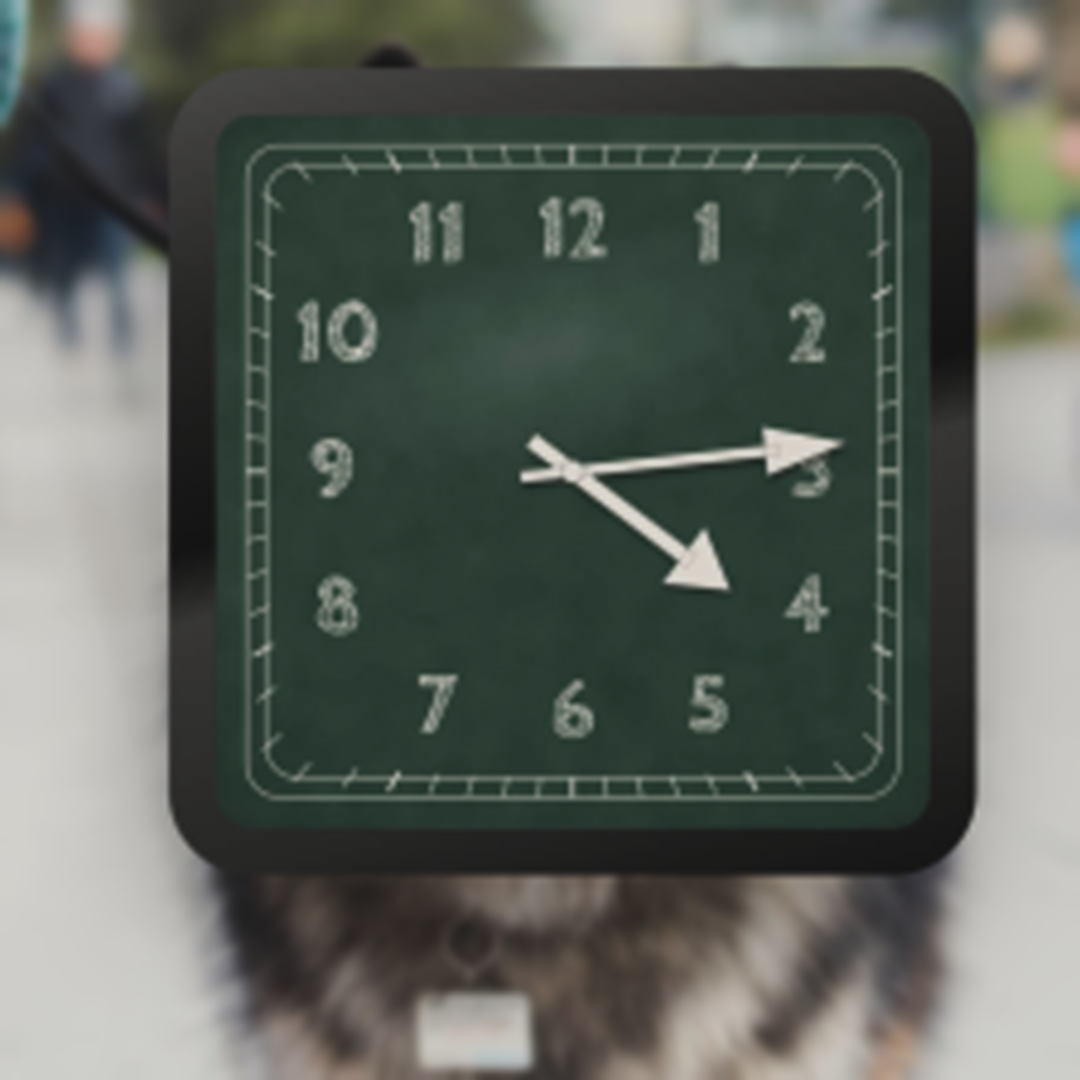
4,14
